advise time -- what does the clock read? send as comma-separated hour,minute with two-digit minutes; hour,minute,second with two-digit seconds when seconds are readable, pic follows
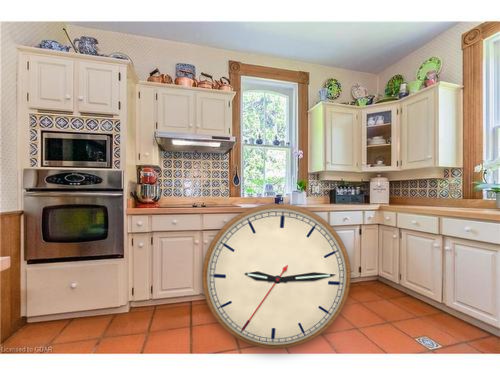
9,13,35
